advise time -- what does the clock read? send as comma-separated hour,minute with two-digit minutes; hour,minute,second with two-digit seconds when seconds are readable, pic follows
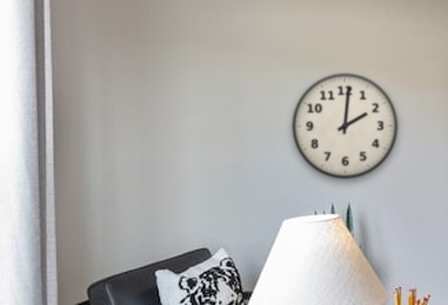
2,01
